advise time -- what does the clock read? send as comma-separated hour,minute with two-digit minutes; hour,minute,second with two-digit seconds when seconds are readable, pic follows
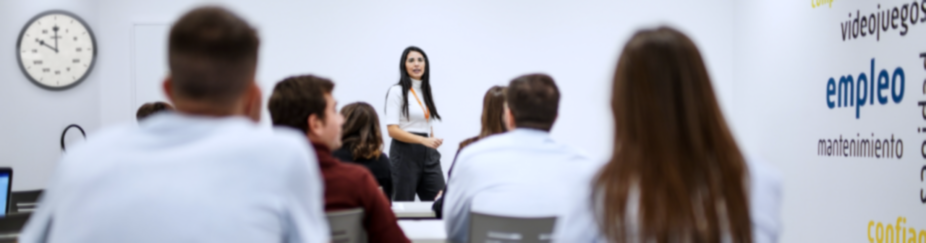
10,00
